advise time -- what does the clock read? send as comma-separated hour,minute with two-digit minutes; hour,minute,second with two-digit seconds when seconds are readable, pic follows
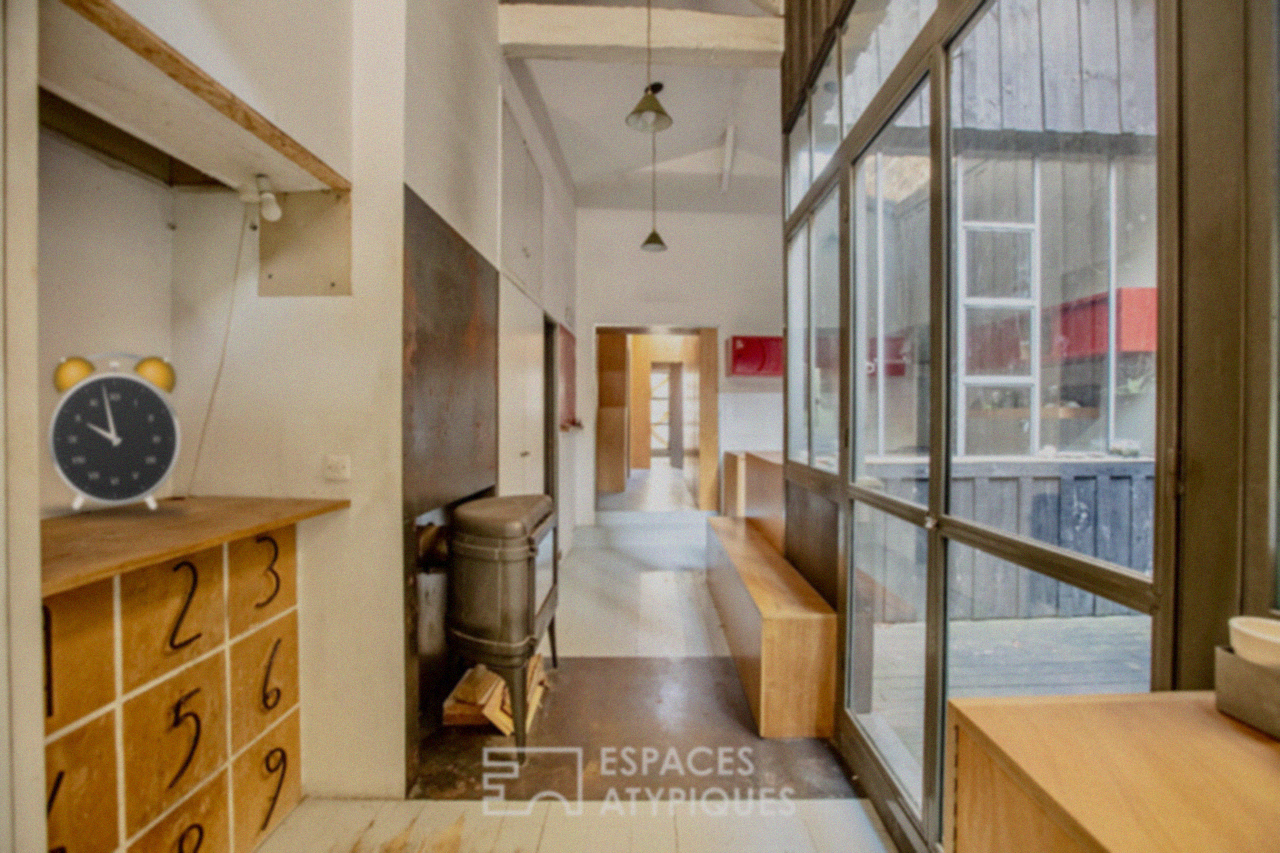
9,58
